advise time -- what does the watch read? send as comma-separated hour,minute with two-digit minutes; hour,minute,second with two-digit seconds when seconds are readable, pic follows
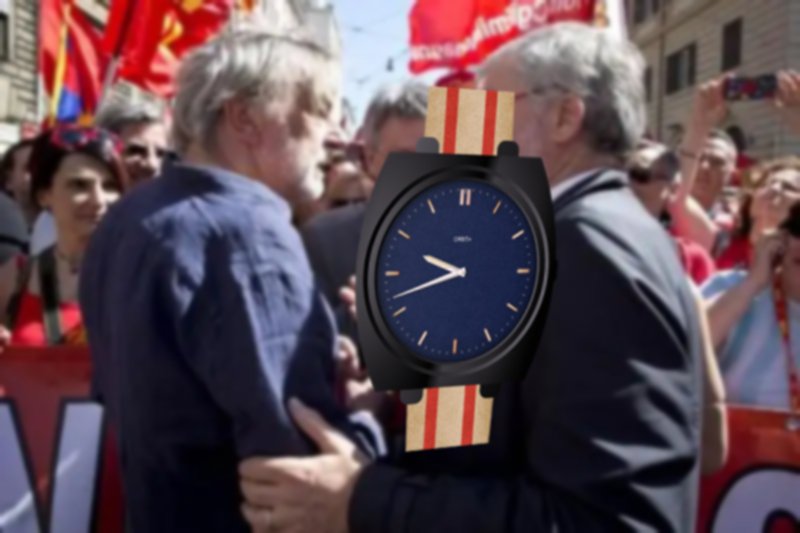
9,42
